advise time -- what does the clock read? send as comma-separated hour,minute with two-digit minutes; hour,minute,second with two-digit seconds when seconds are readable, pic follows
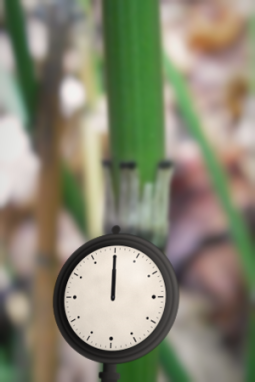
12,00
